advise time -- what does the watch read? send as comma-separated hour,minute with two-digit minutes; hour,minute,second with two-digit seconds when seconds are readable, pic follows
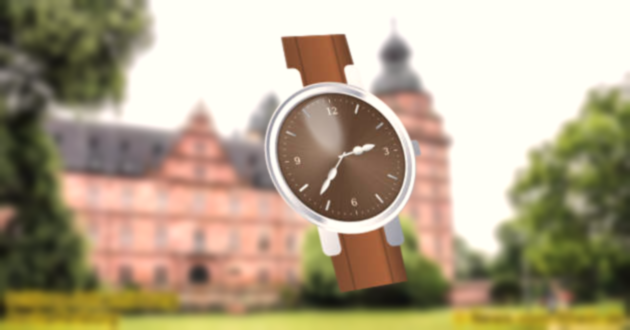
2,37
